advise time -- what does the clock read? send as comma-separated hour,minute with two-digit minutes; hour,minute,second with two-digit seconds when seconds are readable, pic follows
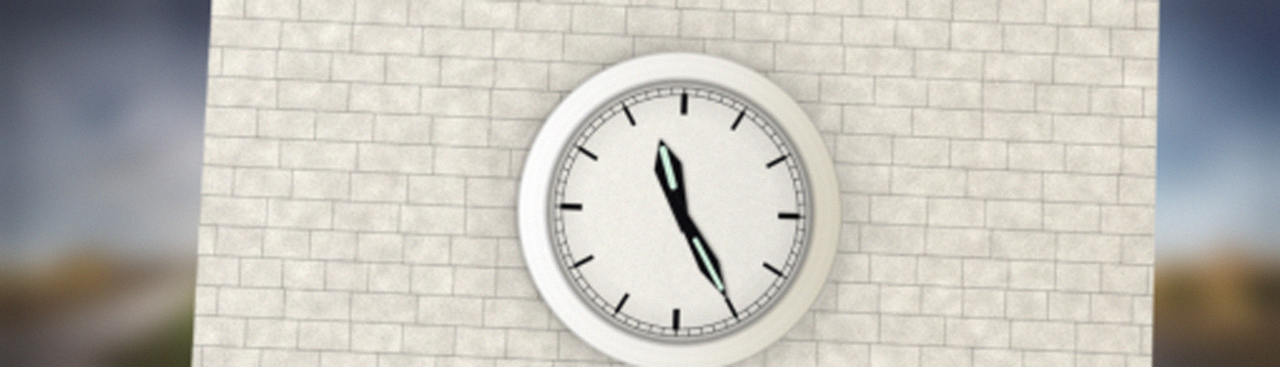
11,25
